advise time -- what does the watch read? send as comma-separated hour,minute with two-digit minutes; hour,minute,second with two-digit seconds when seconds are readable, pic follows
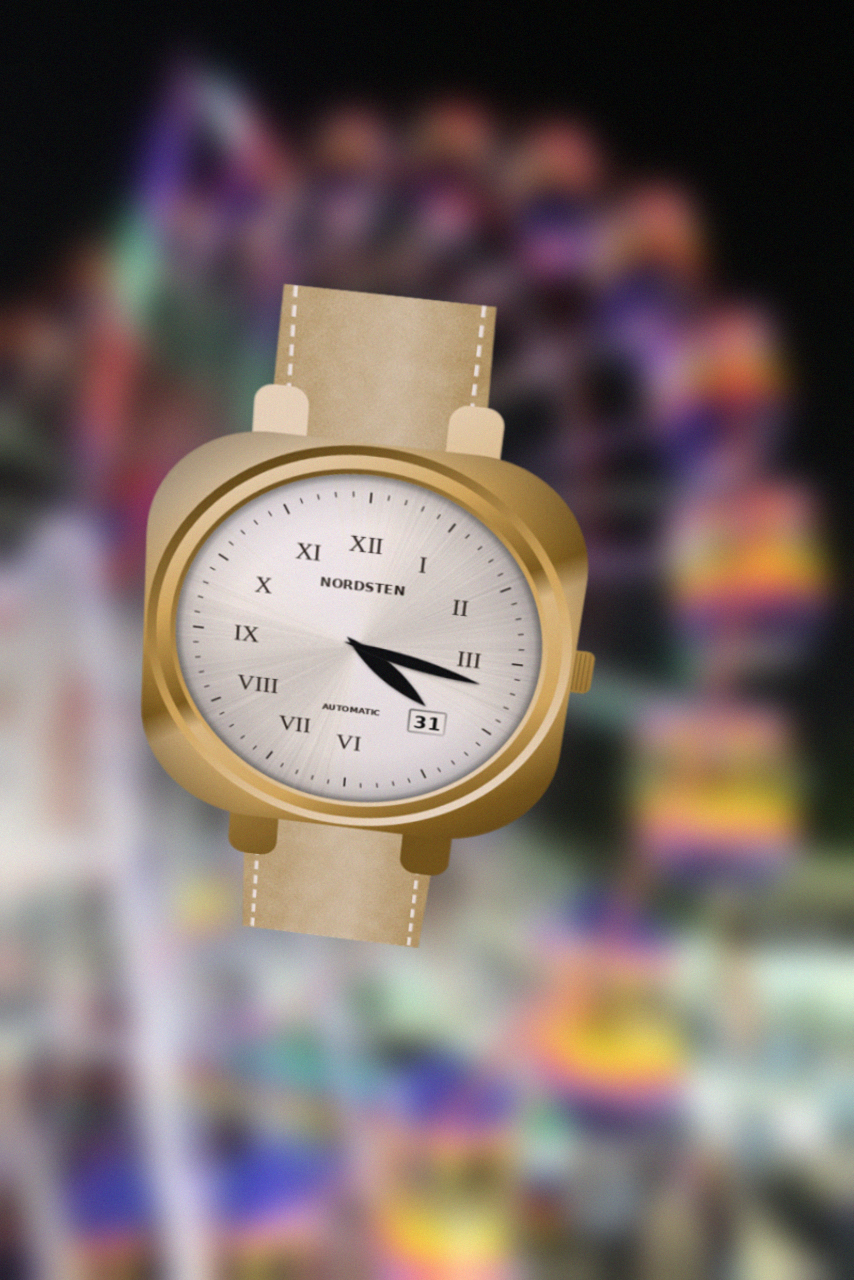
4,17
